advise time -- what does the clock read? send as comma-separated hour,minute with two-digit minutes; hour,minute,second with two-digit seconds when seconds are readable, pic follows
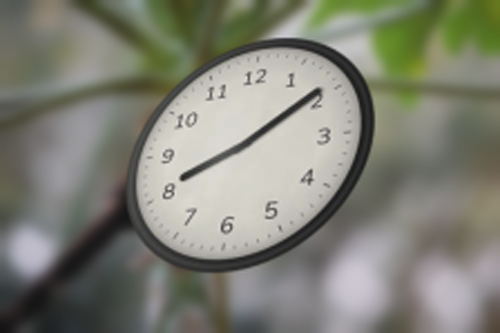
8,09
